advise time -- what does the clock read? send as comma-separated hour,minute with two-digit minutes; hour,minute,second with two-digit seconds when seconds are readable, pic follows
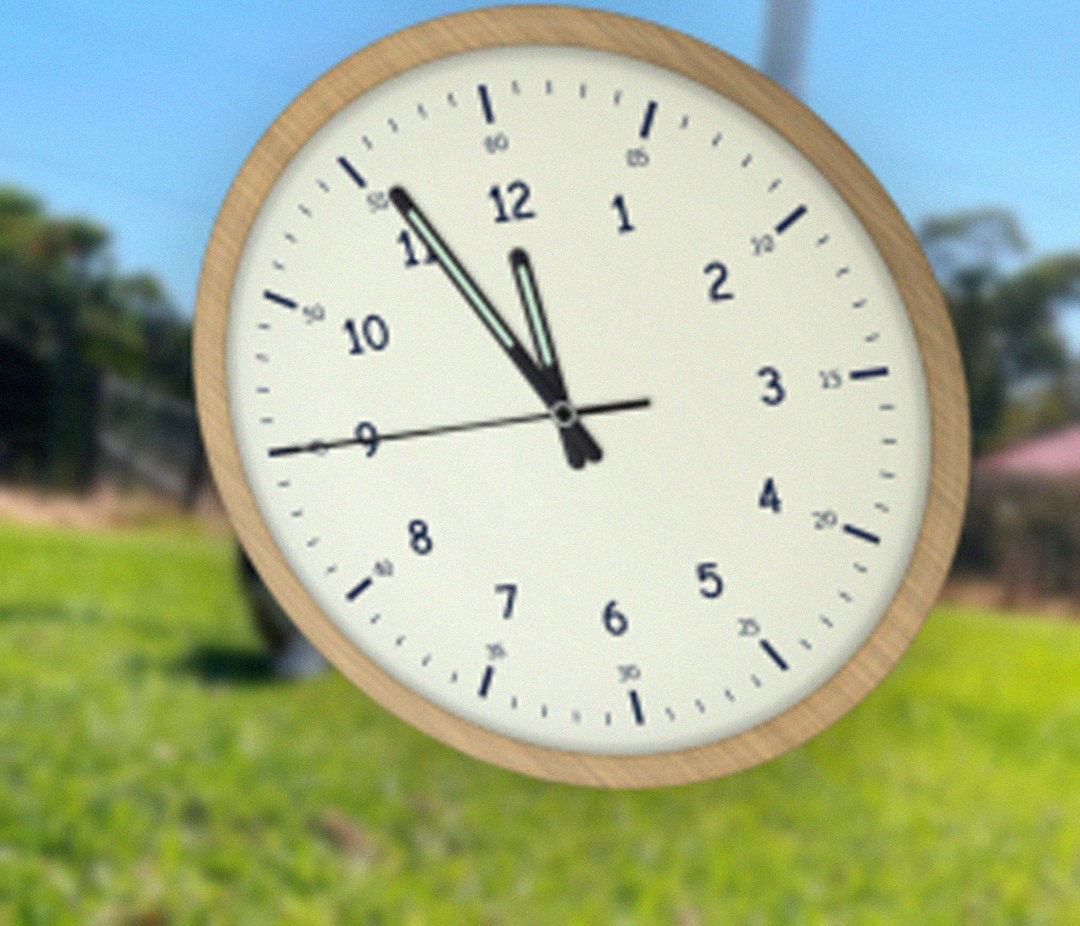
11,55,45
